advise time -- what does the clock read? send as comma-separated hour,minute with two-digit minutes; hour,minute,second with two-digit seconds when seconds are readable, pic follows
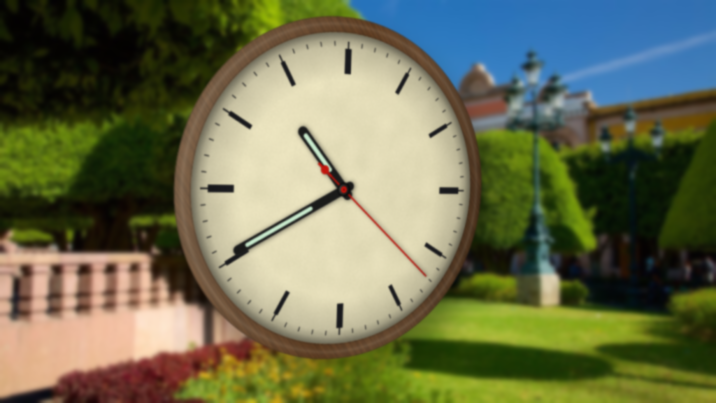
10,40,22
